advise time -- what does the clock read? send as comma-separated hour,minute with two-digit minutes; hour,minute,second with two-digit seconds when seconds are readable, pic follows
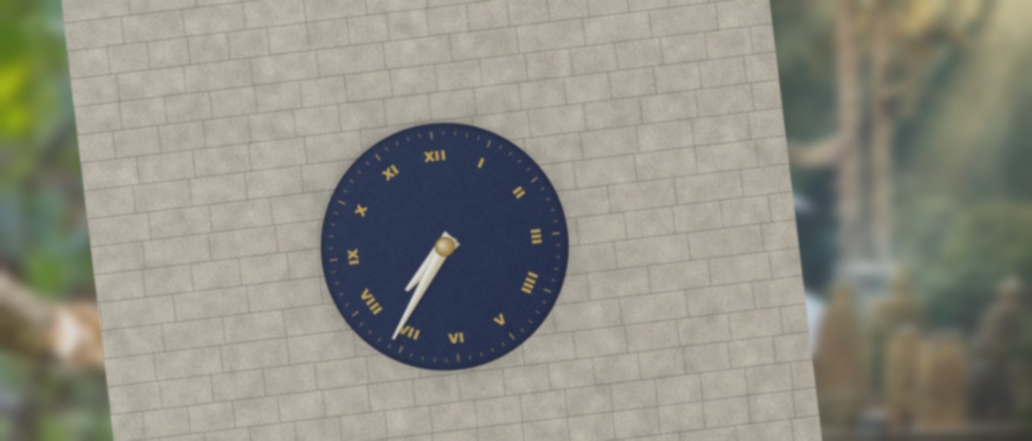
7,36
